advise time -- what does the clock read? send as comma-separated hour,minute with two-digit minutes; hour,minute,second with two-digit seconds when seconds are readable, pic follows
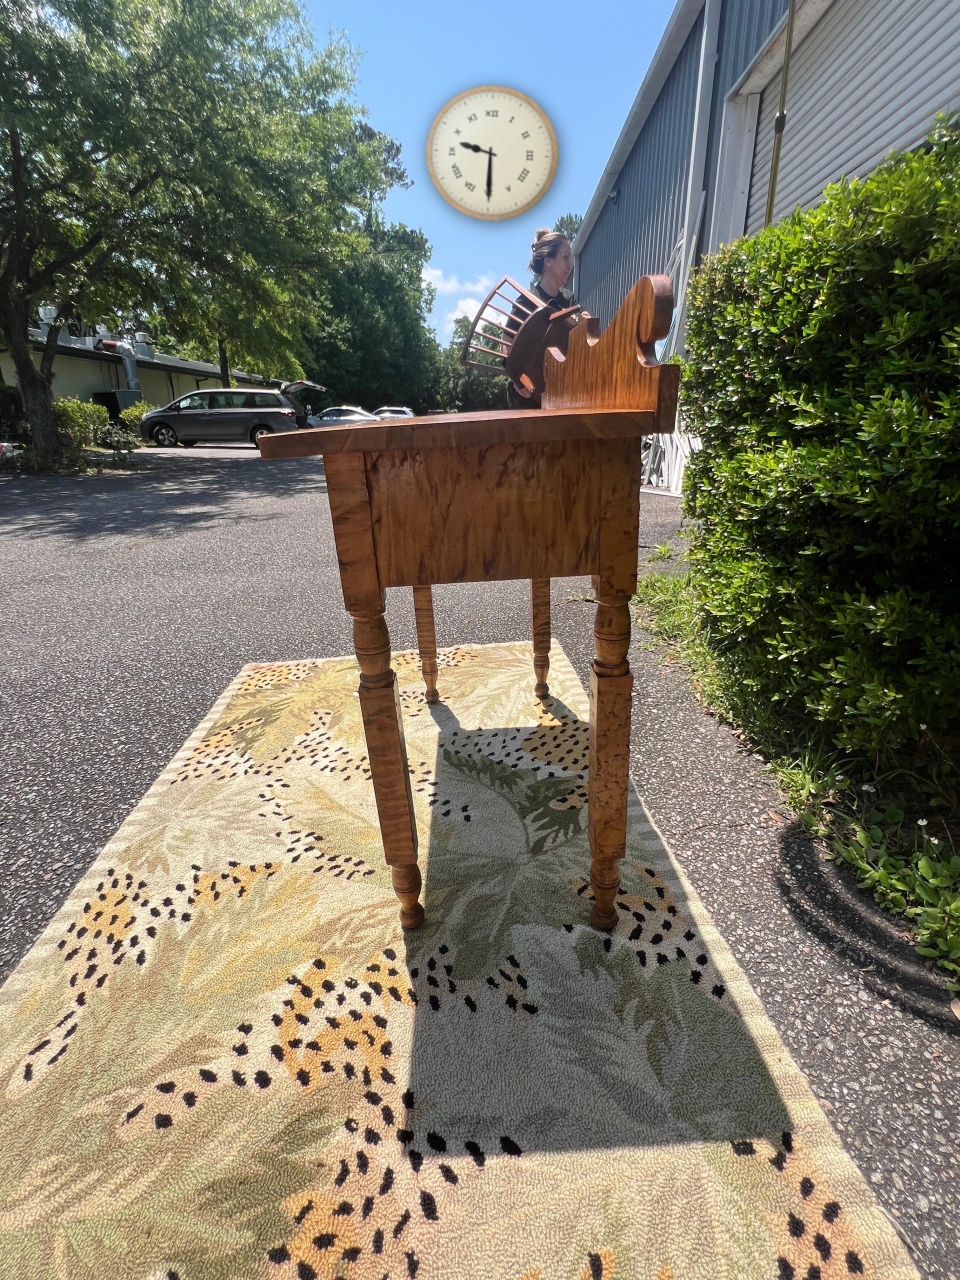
9,30
